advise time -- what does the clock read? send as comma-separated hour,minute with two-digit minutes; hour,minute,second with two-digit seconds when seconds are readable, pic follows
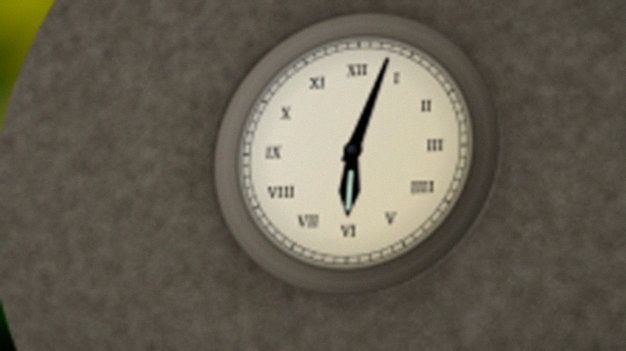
6,03
